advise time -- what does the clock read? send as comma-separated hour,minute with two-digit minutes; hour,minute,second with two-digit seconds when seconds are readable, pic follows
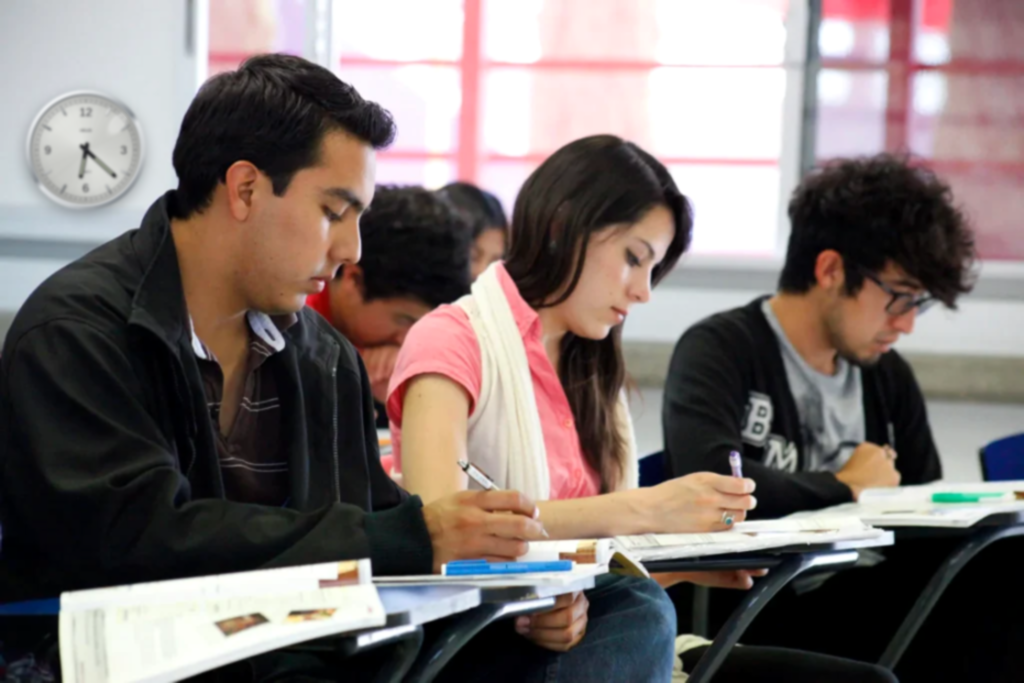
6,22
